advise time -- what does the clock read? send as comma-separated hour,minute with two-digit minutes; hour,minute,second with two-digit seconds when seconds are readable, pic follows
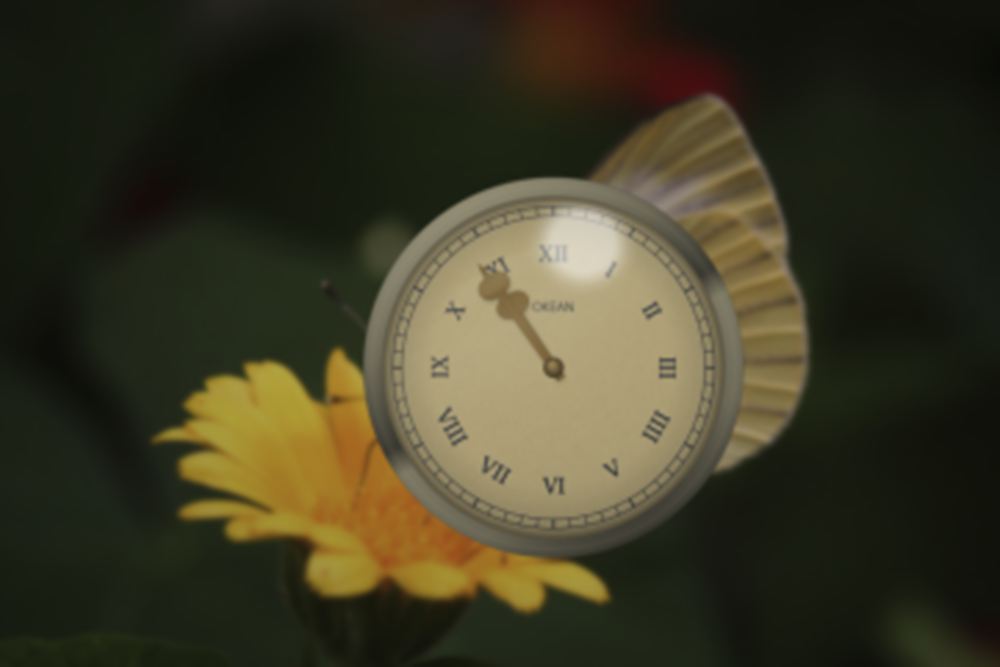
10,54
